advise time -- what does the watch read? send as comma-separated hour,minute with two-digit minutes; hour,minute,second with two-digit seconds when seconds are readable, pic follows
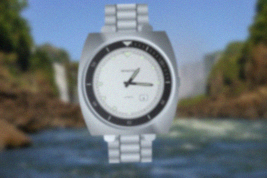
1,16
